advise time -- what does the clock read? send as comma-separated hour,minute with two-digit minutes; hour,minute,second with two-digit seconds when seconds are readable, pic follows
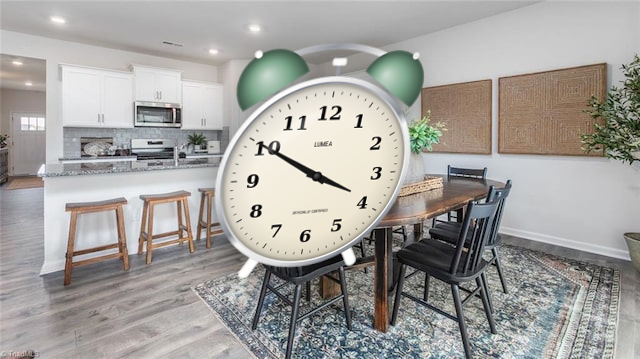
3,50
